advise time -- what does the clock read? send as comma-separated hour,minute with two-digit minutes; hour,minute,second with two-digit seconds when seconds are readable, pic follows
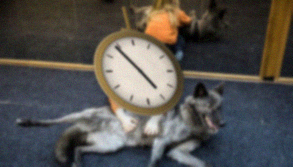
4,54
